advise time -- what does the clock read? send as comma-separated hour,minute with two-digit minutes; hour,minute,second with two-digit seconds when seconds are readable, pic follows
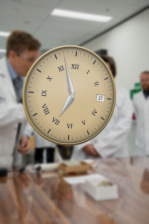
6,57
